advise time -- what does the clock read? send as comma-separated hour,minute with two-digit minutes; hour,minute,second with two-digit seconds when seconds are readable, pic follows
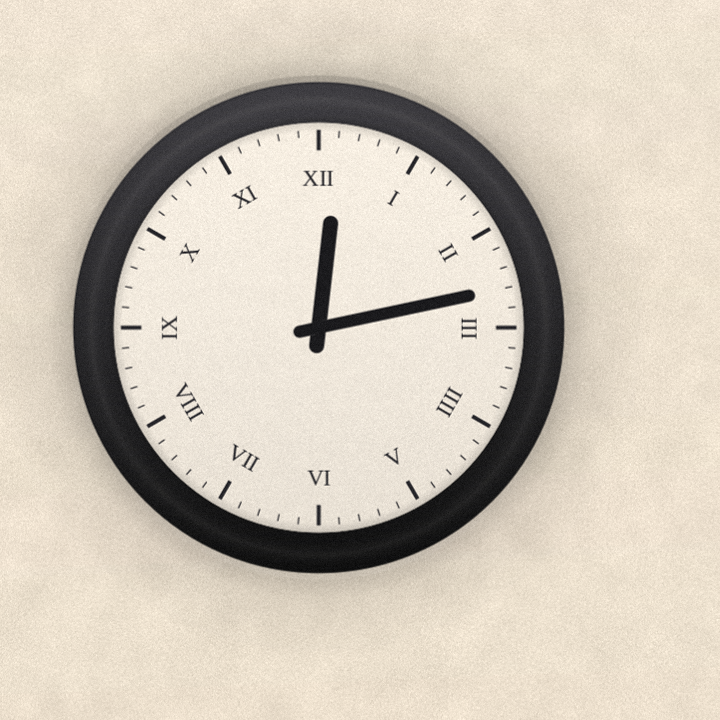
12,13
